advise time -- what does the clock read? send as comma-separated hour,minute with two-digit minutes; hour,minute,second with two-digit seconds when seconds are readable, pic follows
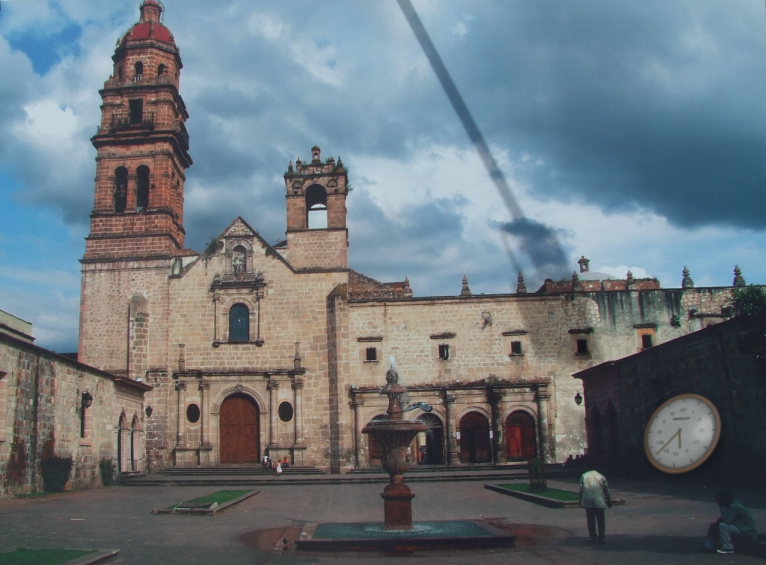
5,37
